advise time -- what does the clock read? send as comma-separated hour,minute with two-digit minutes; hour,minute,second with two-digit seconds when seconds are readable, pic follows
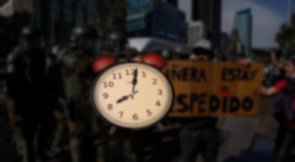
8,02
